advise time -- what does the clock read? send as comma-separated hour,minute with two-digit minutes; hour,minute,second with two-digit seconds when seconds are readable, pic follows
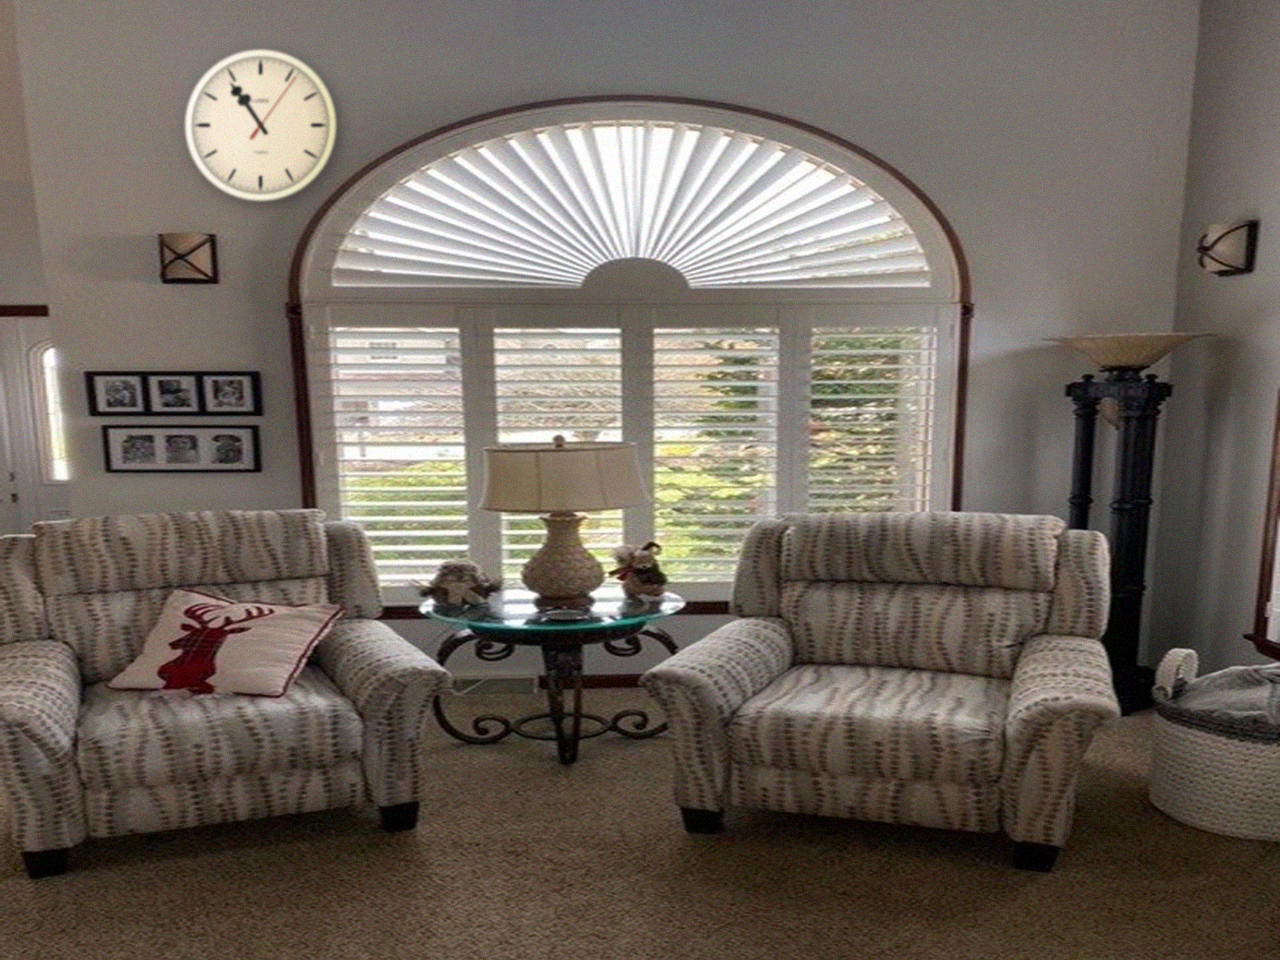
10,54,06
